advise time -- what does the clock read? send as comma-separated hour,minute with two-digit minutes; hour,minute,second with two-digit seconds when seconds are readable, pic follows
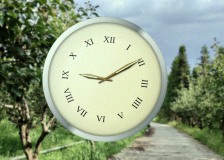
9,09
